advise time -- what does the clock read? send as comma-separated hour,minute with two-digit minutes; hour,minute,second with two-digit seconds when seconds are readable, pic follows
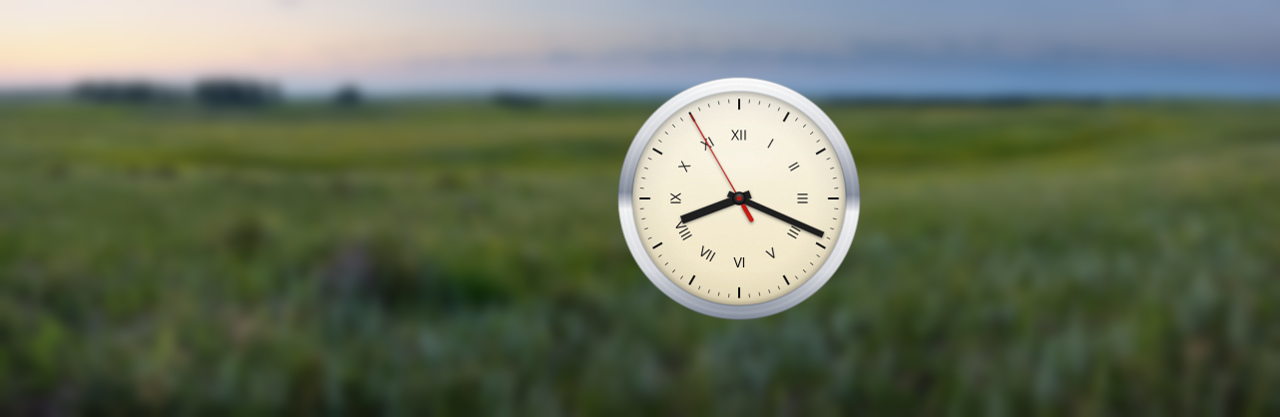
8,18,55
